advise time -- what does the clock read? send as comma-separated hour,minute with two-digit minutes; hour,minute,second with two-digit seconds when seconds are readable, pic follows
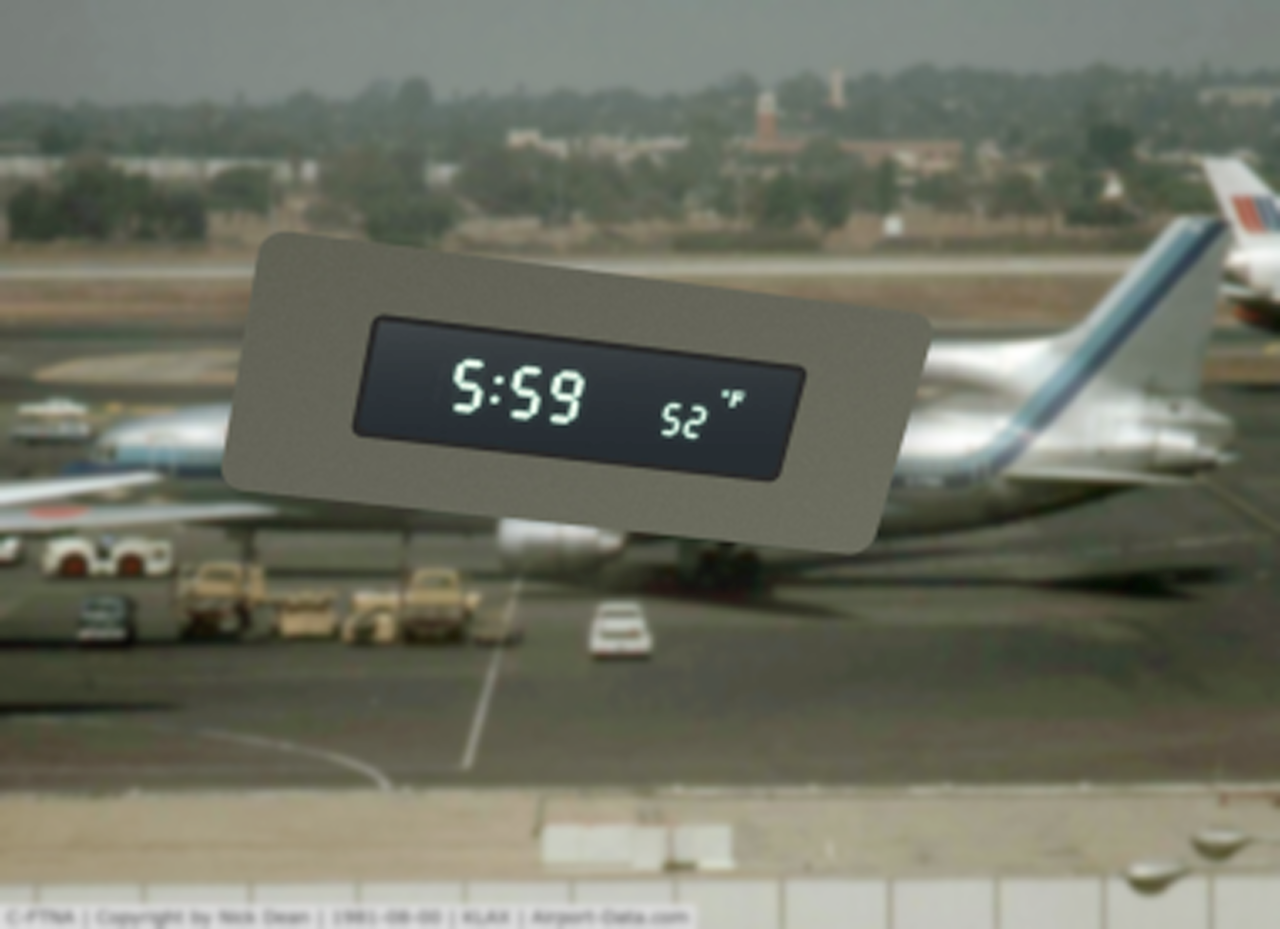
5,59
